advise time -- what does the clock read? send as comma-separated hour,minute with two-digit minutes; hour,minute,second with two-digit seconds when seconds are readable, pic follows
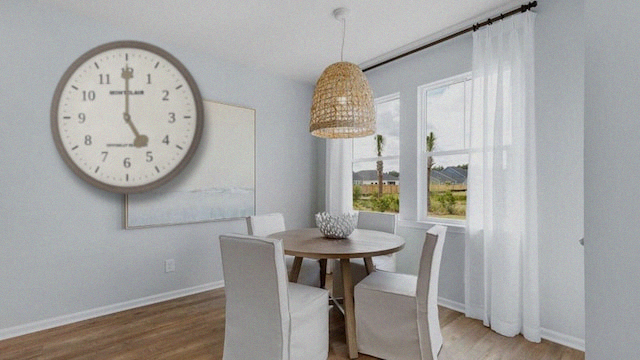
5,00
